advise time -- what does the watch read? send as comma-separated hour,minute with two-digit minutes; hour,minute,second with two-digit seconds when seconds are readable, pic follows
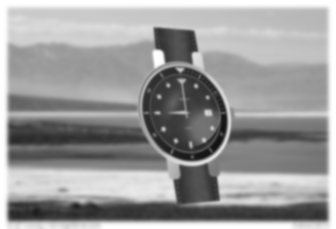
9,00
